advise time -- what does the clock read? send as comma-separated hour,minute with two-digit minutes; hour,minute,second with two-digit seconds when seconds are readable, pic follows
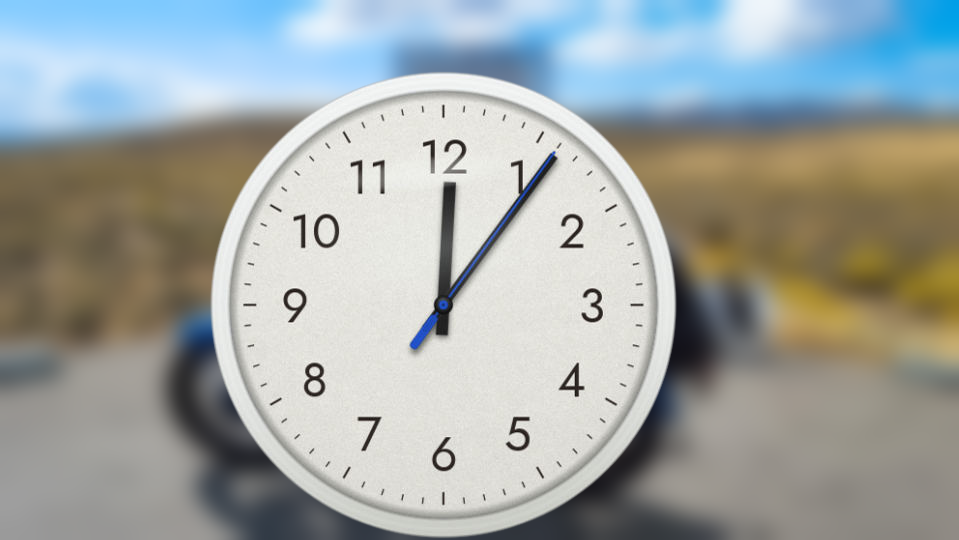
12,06,06
